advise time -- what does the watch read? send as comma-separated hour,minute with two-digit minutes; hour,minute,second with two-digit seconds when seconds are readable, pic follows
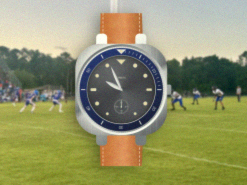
9,56
